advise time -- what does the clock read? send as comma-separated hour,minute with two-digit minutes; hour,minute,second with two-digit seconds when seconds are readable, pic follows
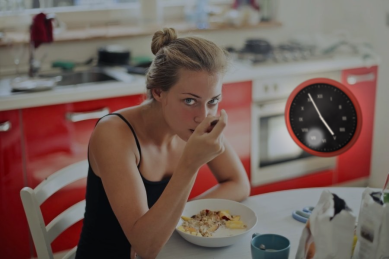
4,56
